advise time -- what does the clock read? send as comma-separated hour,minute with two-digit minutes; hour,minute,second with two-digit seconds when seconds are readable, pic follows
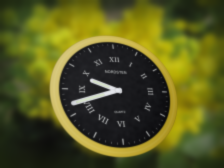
9,42
